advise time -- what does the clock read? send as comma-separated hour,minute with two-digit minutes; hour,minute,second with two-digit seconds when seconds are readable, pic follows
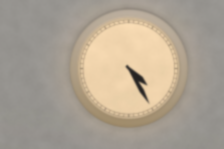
4,25
